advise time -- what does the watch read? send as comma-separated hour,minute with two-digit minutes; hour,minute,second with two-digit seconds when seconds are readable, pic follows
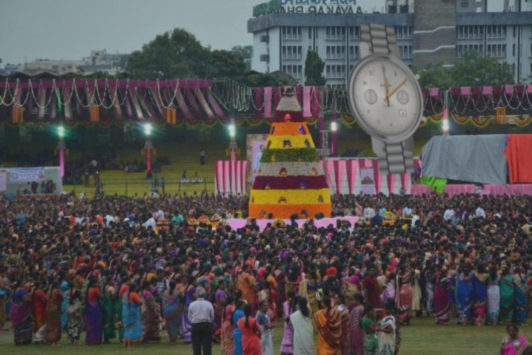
12,09
